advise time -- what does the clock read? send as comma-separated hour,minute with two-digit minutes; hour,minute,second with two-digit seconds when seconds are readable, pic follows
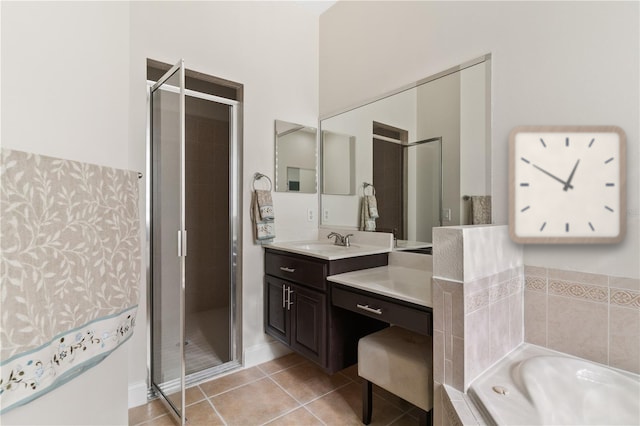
12,50
